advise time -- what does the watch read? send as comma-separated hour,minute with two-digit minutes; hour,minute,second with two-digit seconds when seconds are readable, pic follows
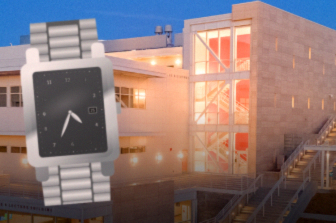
4,34
